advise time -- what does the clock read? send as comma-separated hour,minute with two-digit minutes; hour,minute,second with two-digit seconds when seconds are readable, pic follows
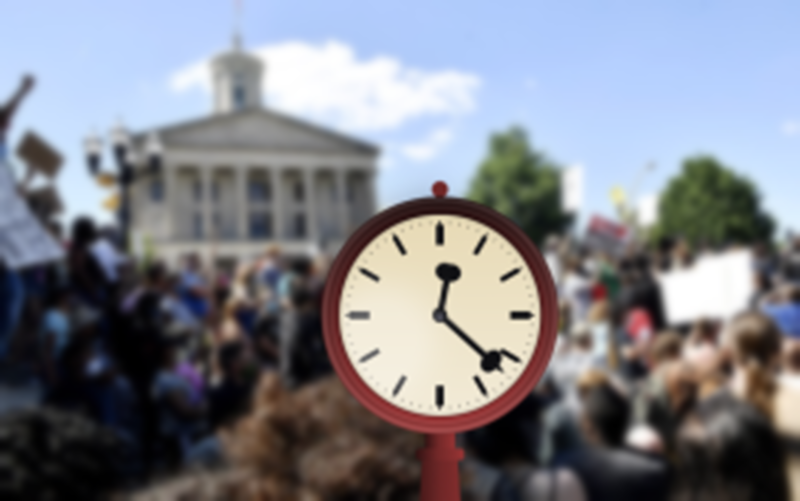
12,22
